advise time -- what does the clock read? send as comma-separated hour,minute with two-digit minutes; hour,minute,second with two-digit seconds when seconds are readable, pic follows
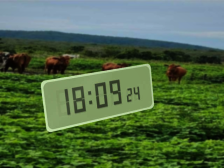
18,09,24
